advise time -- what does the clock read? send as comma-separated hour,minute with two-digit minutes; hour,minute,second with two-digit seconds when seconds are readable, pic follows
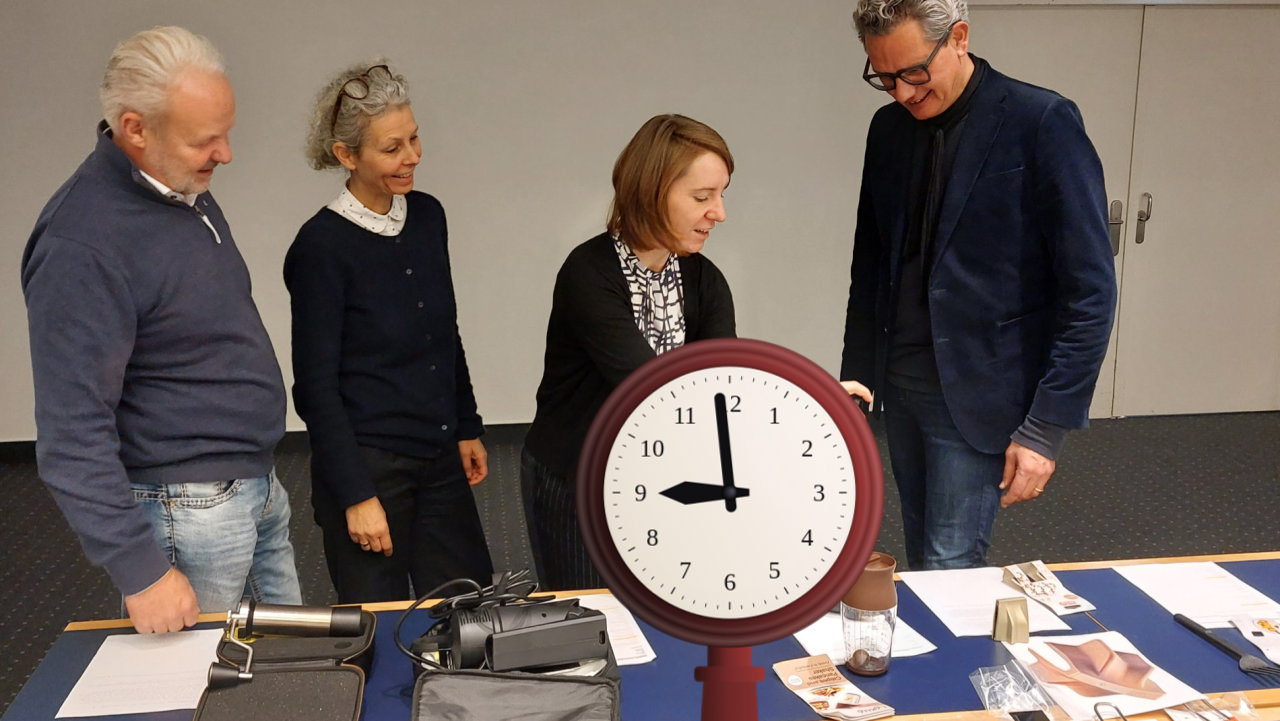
8,59
